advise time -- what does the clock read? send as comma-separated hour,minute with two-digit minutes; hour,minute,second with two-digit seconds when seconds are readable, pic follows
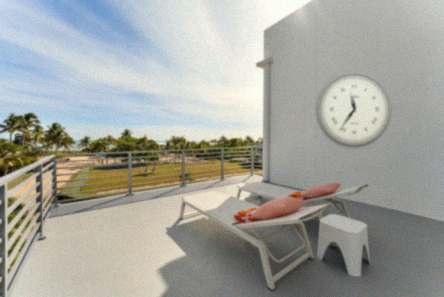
11,36
